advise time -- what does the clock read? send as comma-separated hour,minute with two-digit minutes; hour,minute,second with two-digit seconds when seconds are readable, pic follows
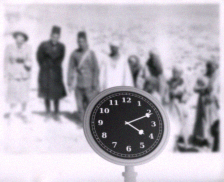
4,11
